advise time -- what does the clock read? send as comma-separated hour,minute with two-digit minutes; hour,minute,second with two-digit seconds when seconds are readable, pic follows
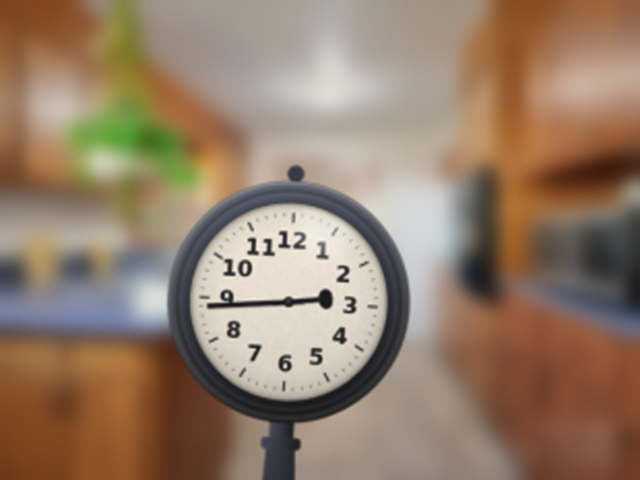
2,44
